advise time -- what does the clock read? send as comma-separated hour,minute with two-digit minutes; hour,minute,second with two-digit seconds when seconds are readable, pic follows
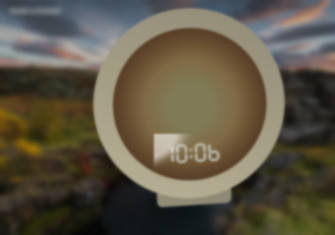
10,06
